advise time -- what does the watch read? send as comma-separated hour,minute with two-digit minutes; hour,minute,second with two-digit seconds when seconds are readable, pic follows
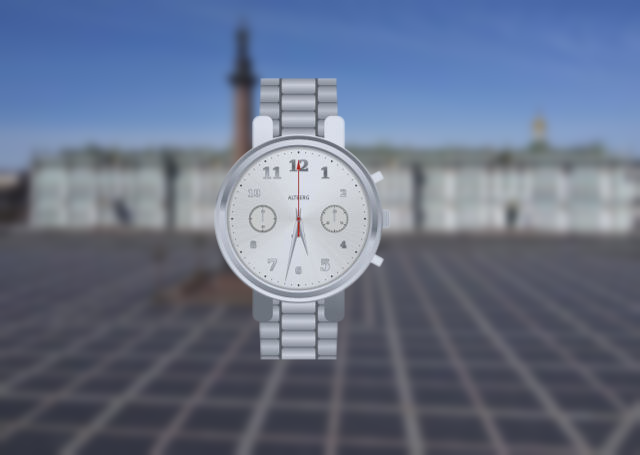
5,32
